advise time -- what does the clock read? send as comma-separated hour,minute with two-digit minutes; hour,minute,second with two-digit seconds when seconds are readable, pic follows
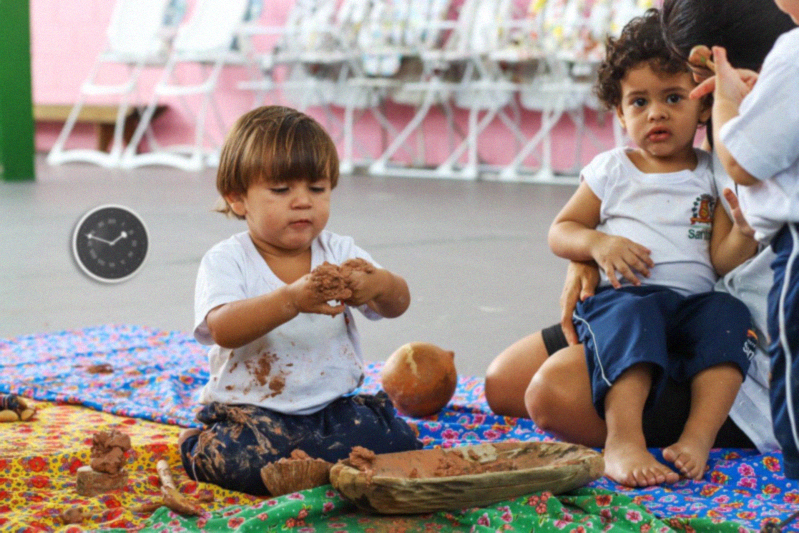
1,48
